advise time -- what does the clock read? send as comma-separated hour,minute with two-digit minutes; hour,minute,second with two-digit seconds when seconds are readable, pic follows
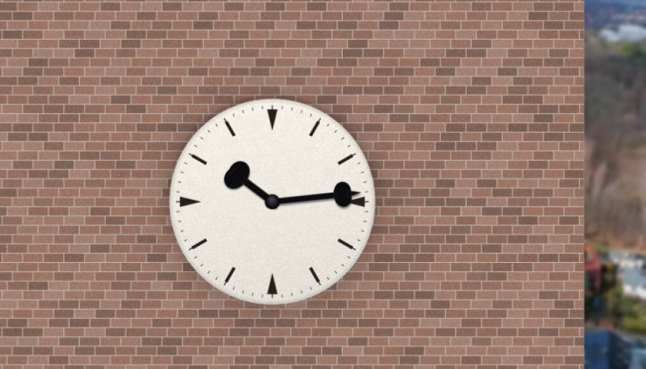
10,14
